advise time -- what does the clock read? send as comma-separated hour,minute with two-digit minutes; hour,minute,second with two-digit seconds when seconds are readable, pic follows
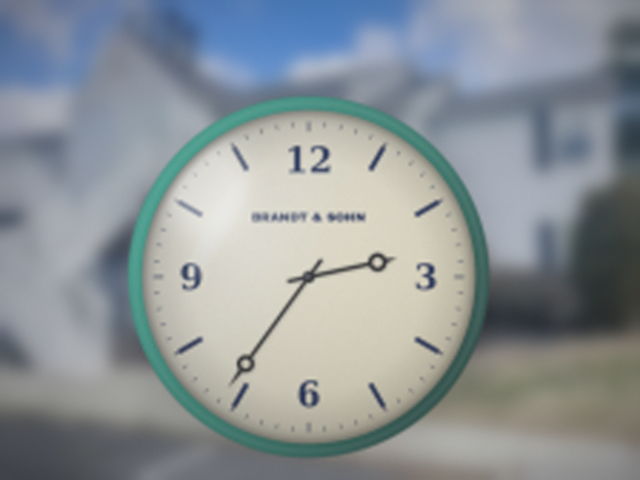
2,36
